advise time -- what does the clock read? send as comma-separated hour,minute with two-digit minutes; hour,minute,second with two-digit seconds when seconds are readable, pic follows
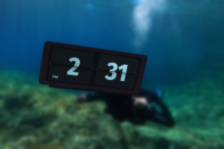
2,31
